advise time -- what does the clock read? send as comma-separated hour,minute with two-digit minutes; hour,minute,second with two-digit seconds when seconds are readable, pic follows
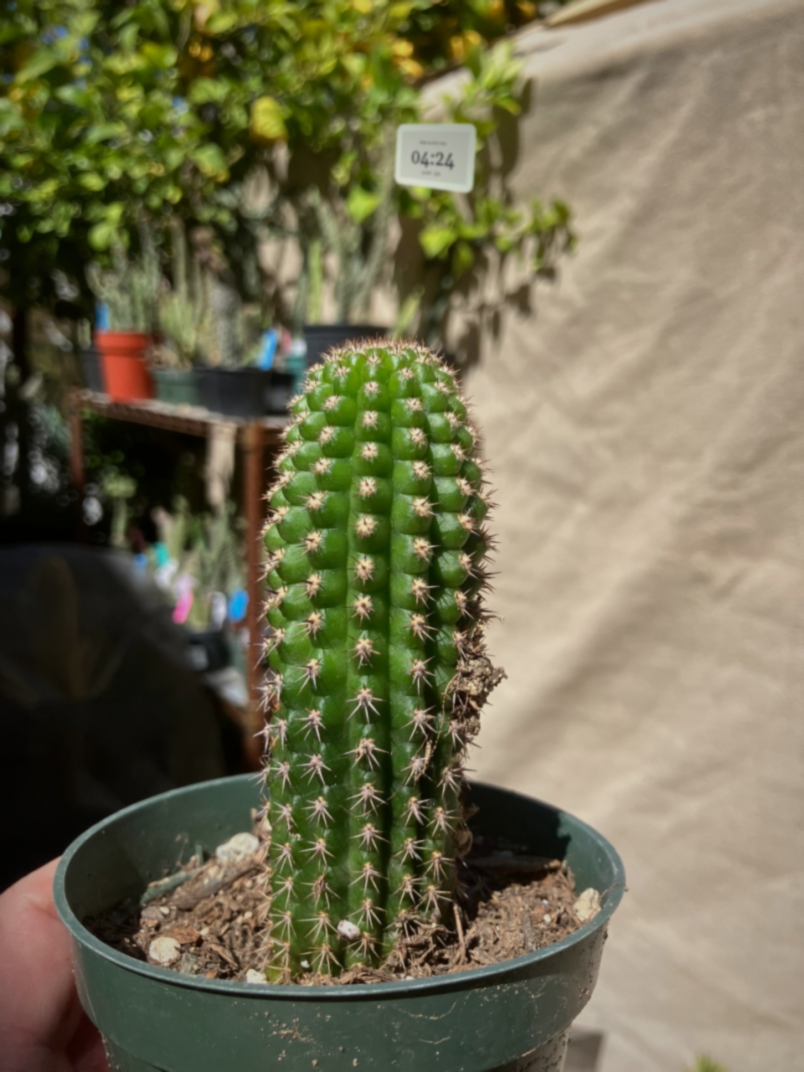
4,24
